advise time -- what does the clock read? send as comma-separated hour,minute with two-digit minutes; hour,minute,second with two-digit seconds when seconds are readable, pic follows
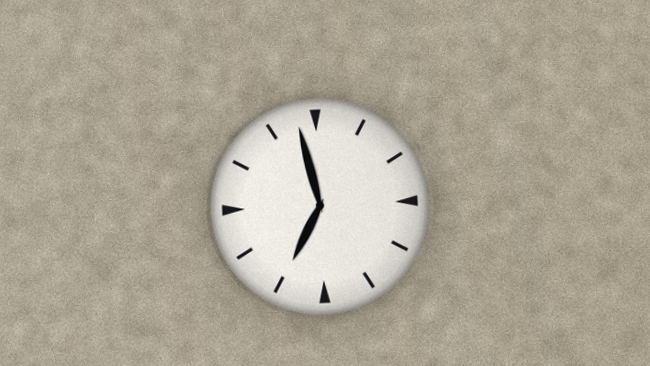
6,58
